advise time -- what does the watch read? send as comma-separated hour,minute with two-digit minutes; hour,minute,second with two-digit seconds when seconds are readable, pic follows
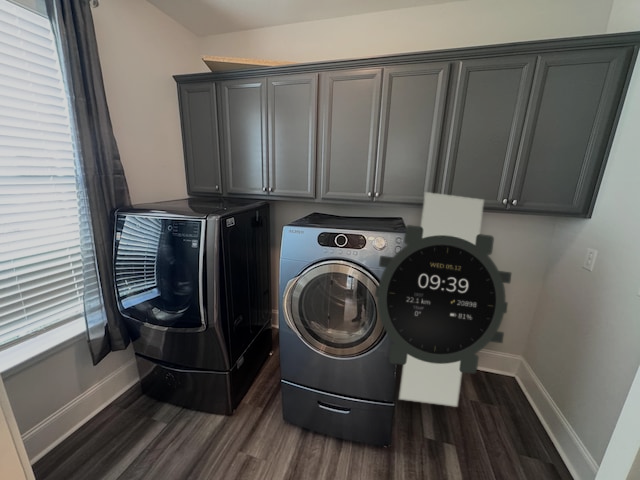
9,39
